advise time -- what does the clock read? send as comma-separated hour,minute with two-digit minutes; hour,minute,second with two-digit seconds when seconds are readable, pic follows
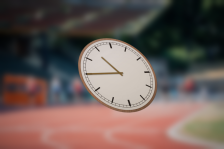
10,45
